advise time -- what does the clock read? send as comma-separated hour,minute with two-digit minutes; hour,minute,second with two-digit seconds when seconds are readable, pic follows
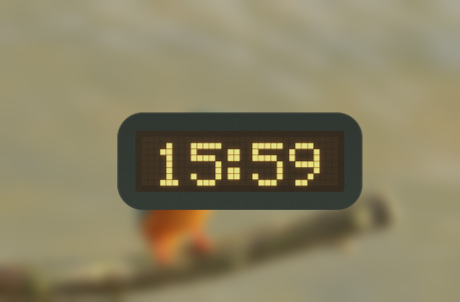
15,59
